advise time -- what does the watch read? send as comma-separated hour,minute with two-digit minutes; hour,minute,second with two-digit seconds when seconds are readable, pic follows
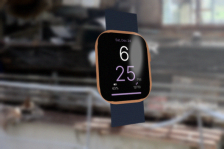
6,25
